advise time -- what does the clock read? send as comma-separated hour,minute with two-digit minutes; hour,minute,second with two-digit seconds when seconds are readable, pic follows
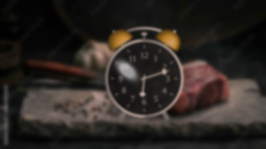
6,12
